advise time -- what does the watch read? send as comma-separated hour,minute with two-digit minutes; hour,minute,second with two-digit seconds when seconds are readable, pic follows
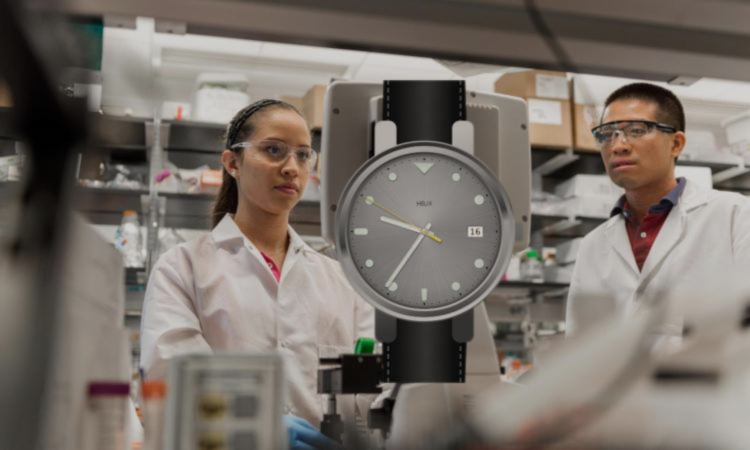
9,35,50
